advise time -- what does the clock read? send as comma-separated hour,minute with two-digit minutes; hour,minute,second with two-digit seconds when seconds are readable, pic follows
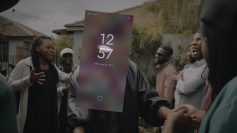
12,57
